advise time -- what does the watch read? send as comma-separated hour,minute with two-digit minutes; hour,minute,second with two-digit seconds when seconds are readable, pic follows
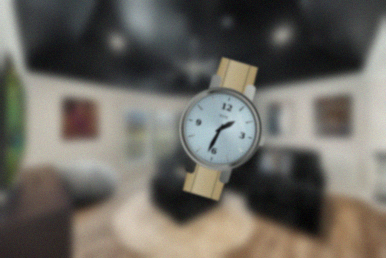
1,32
